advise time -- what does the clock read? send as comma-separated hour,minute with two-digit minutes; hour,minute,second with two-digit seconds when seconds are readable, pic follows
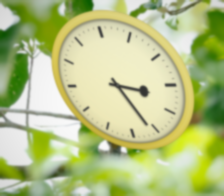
3,26
